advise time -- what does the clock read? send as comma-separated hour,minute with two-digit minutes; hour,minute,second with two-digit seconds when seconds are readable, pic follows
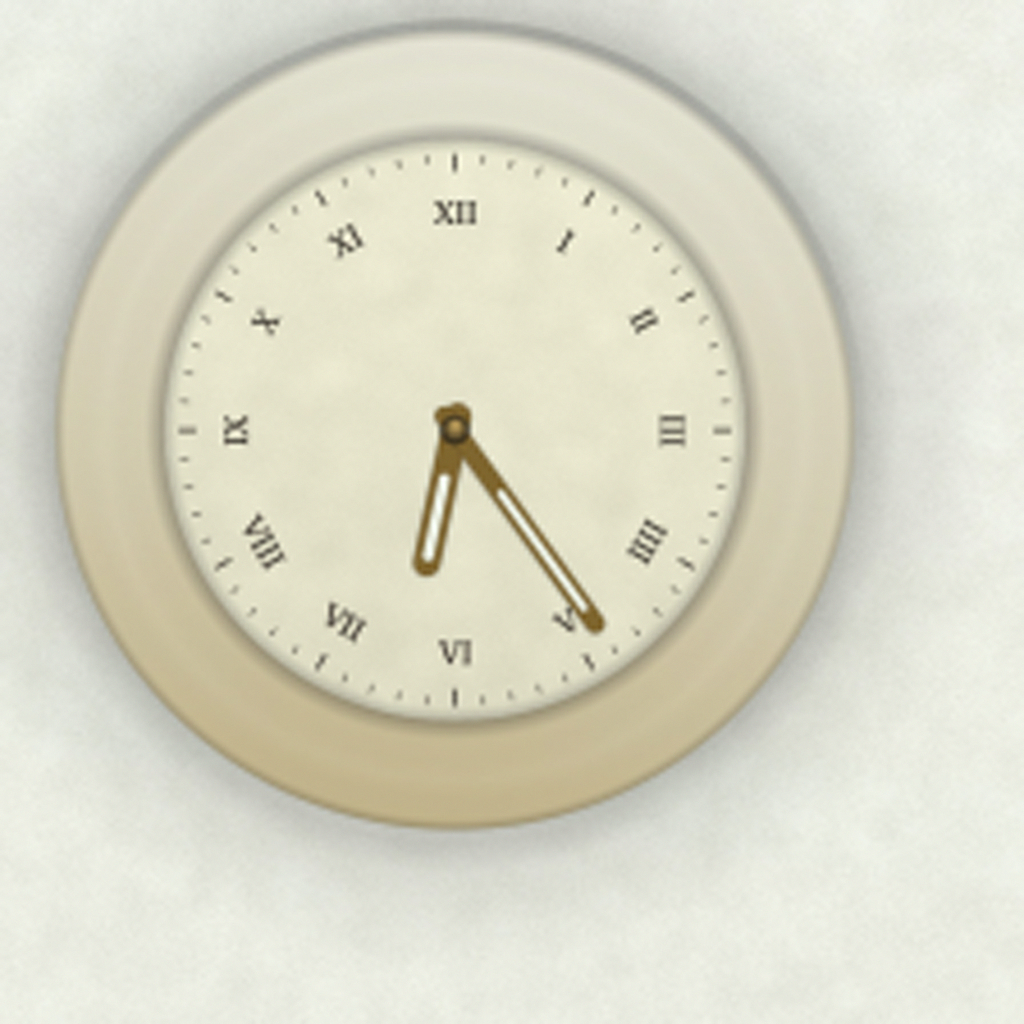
6,24
